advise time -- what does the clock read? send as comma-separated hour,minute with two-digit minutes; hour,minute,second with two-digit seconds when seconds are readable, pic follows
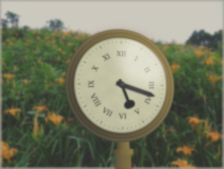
5,18
